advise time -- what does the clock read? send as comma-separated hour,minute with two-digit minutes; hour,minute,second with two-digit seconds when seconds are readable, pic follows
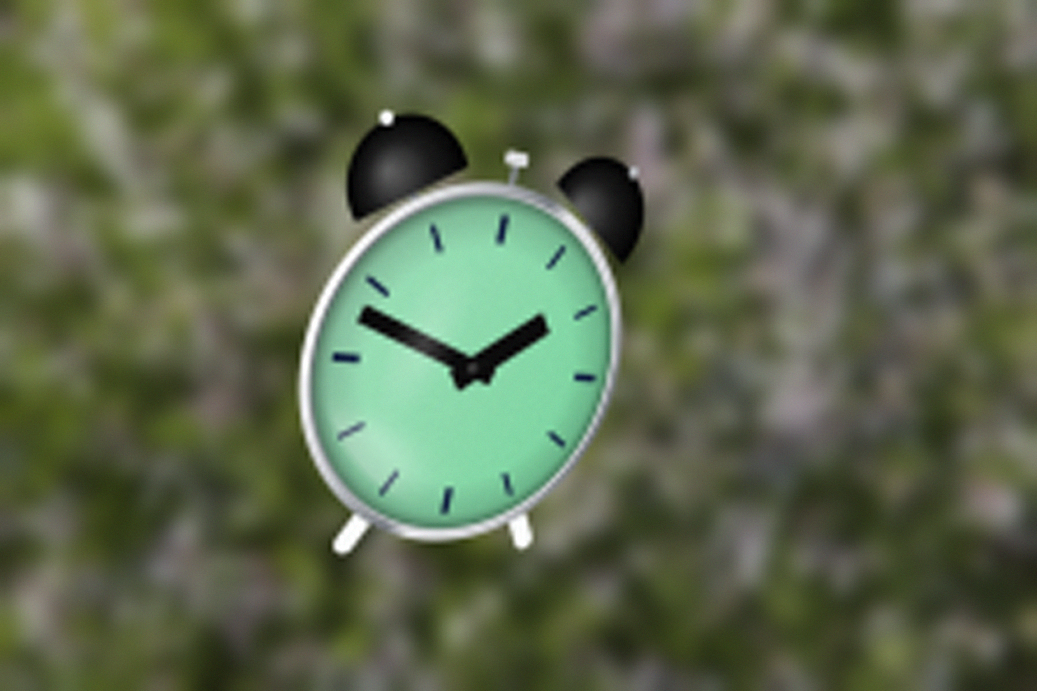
1,48
